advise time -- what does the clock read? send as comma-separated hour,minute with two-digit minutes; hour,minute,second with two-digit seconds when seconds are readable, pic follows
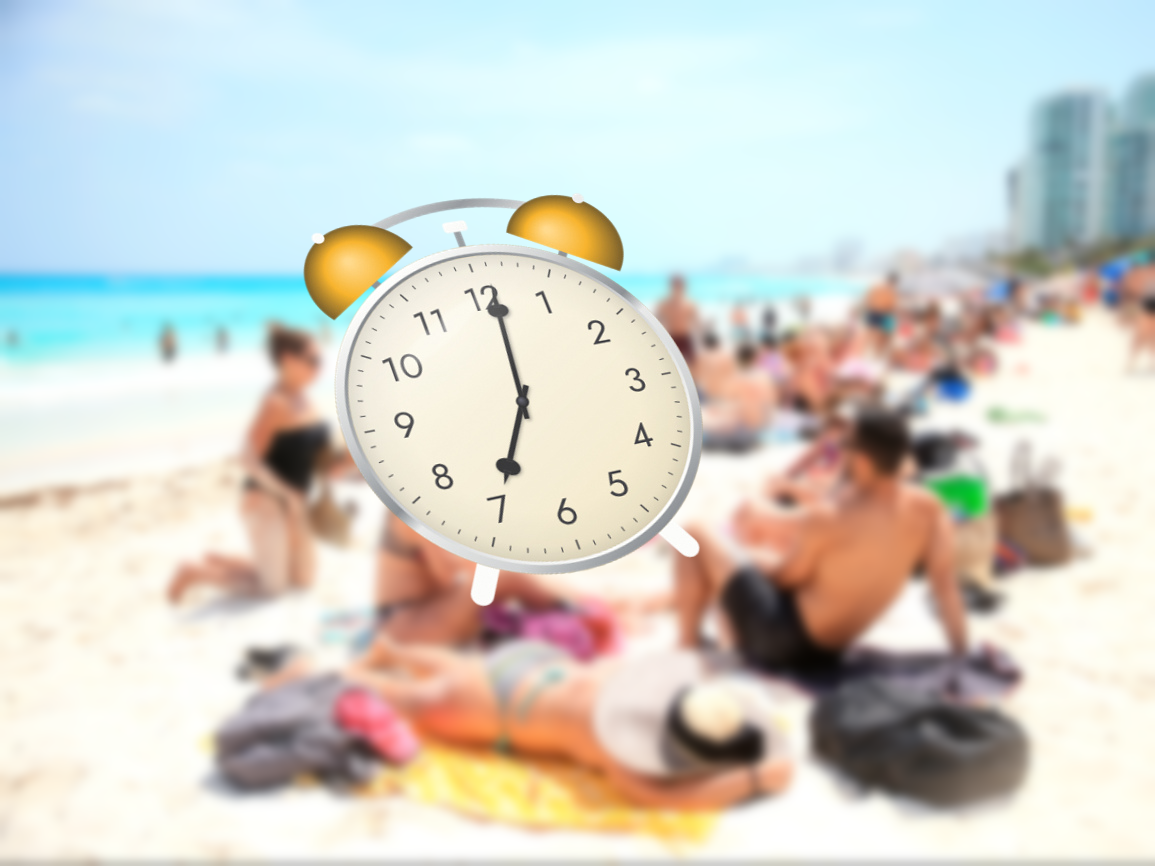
7,01
